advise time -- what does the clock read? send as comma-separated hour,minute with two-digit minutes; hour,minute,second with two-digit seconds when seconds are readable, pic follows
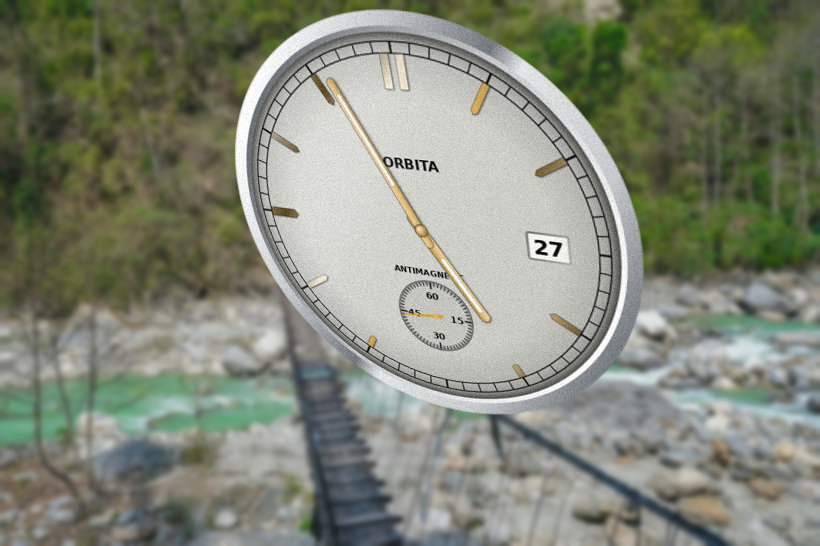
4,55,44
